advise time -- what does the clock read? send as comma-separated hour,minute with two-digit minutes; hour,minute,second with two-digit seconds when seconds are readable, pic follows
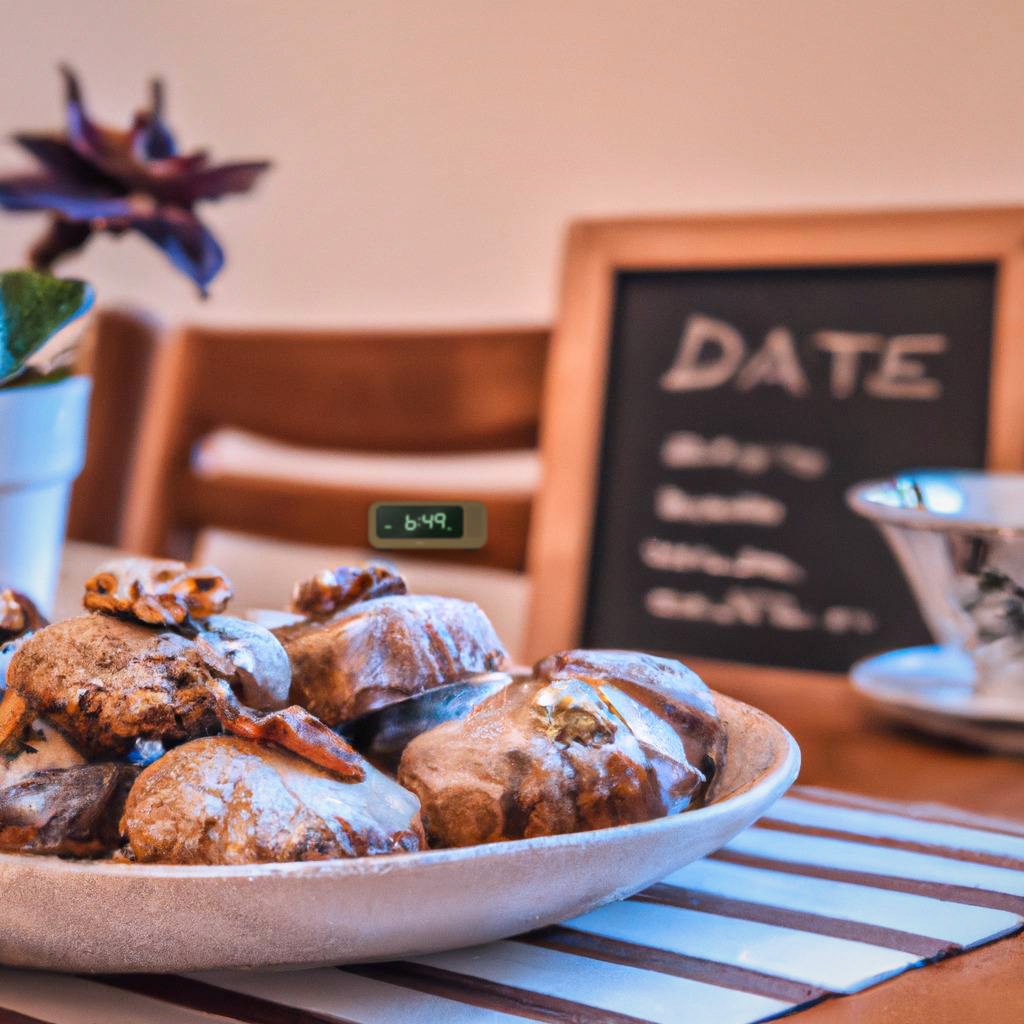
6,49
